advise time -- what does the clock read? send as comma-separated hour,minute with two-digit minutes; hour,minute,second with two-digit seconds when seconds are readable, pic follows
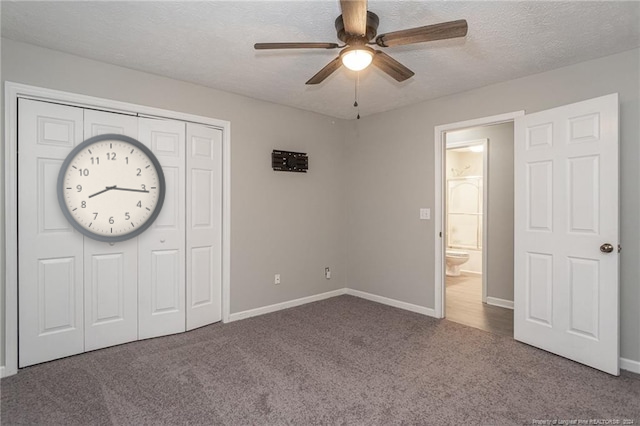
8,16
